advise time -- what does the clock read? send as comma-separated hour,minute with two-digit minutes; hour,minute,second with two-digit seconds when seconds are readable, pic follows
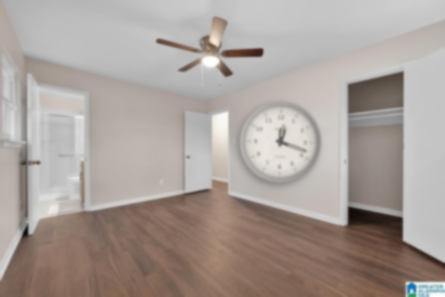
12,18
